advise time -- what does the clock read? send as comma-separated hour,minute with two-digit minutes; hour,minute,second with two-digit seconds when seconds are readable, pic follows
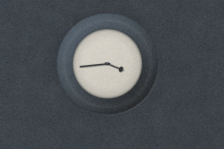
3,44
